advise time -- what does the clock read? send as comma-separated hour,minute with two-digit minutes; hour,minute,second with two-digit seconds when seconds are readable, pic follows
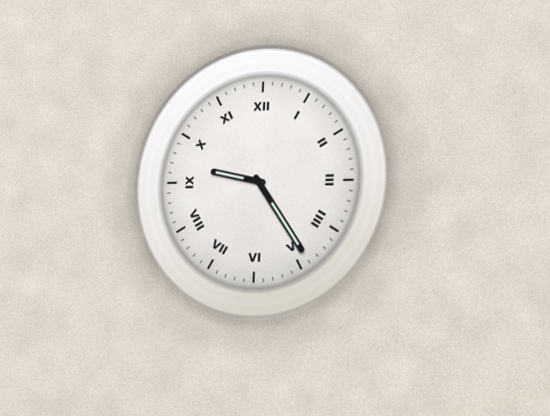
9,24
